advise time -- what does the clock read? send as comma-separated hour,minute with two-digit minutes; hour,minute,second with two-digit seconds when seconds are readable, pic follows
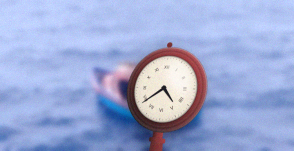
4,39
